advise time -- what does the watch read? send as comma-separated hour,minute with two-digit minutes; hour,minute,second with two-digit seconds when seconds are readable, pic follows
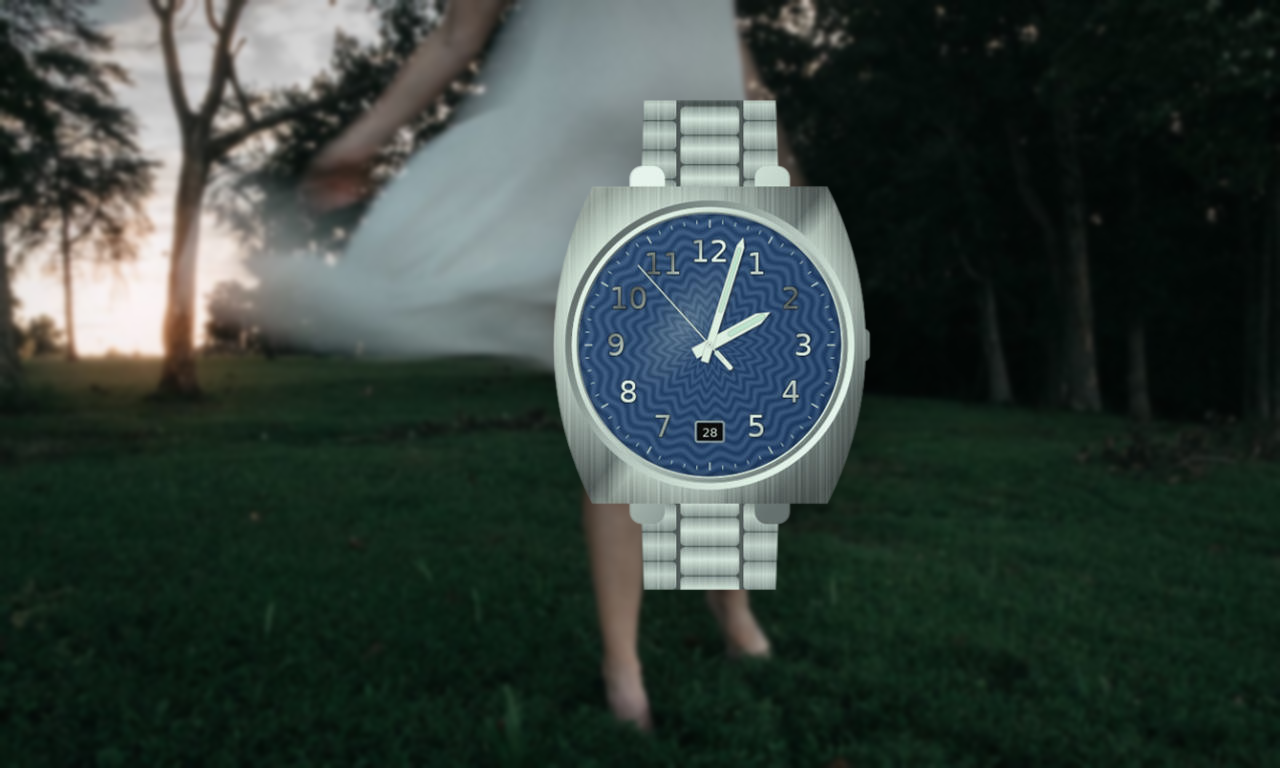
2,02,53
